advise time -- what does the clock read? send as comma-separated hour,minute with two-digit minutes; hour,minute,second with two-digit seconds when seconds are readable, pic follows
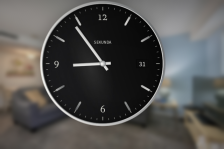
8,54
